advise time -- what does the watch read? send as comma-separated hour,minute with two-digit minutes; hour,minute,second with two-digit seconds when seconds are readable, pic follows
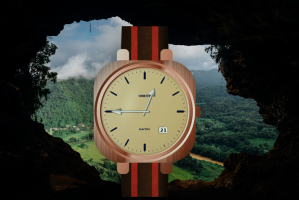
12,45
